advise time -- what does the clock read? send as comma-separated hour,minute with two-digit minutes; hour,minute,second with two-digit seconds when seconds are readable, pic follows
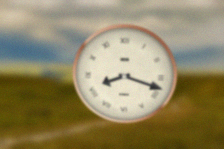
8,18
